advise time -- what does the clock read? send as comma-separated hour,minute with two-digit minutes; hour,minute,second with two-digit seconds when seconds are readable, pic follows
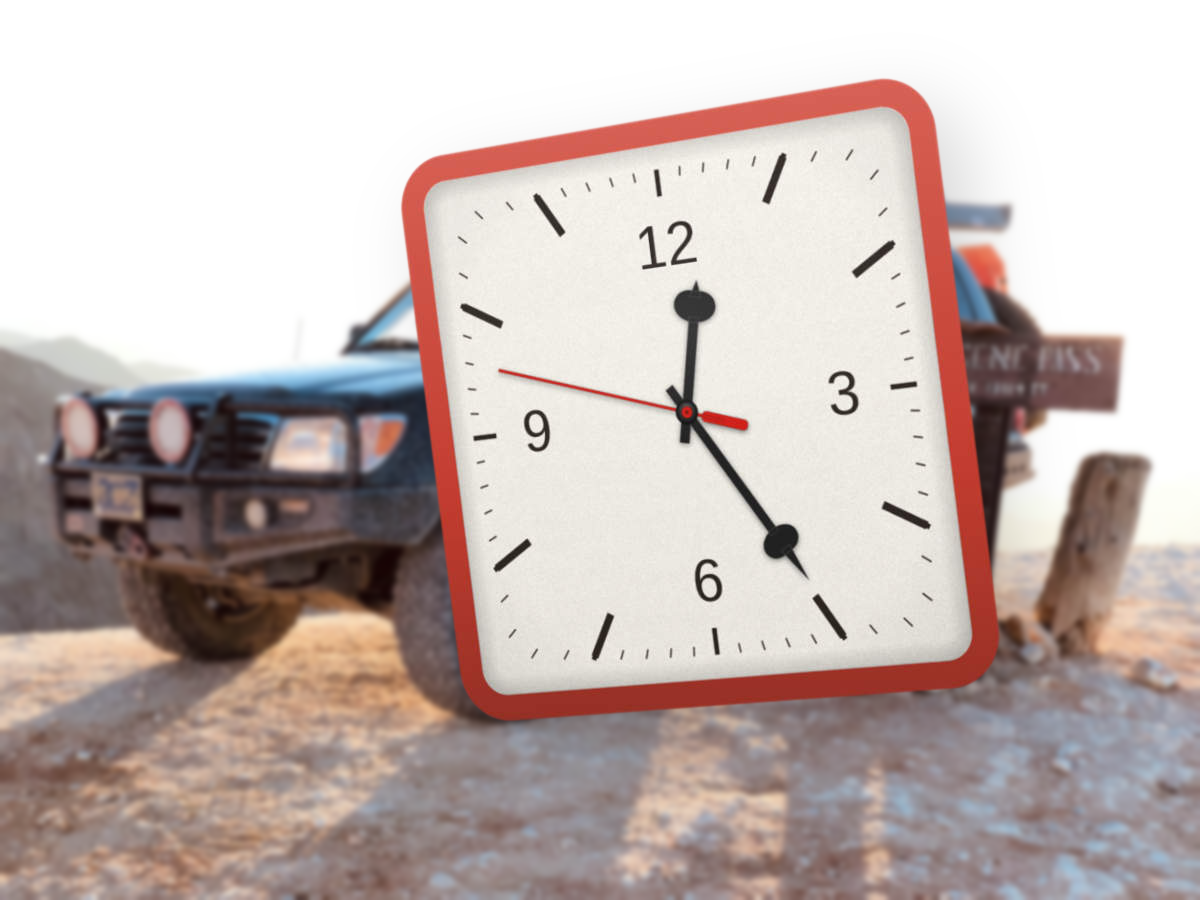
12,24,48
